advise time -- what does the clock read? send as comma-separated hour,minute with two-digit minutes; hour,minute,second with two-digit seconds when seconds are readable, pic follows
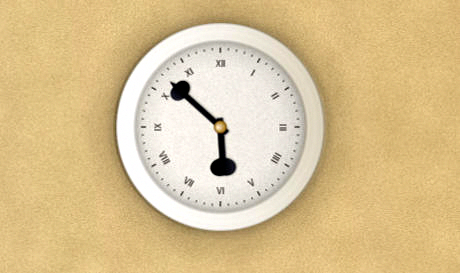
5,52
